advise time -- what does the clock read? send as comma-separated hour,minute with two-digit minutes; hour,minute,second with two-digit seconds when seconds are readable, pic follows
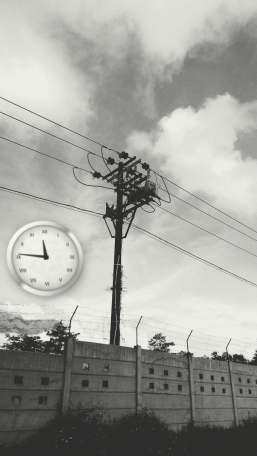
11,46
